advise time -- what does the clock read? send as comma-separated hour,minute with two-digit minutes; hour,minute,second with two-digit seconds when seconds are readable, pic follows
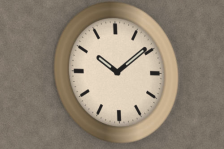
10,09
